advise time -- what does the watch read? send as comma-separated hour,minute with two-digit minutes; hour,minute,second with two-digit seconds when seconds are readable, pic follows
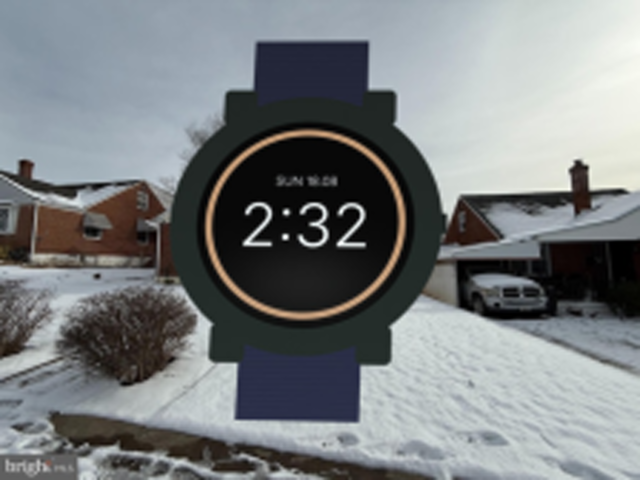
2,32
